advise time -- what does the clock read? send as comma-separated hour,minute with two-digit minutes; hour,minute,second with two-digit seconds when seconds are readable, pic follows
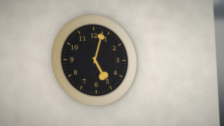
5,03
